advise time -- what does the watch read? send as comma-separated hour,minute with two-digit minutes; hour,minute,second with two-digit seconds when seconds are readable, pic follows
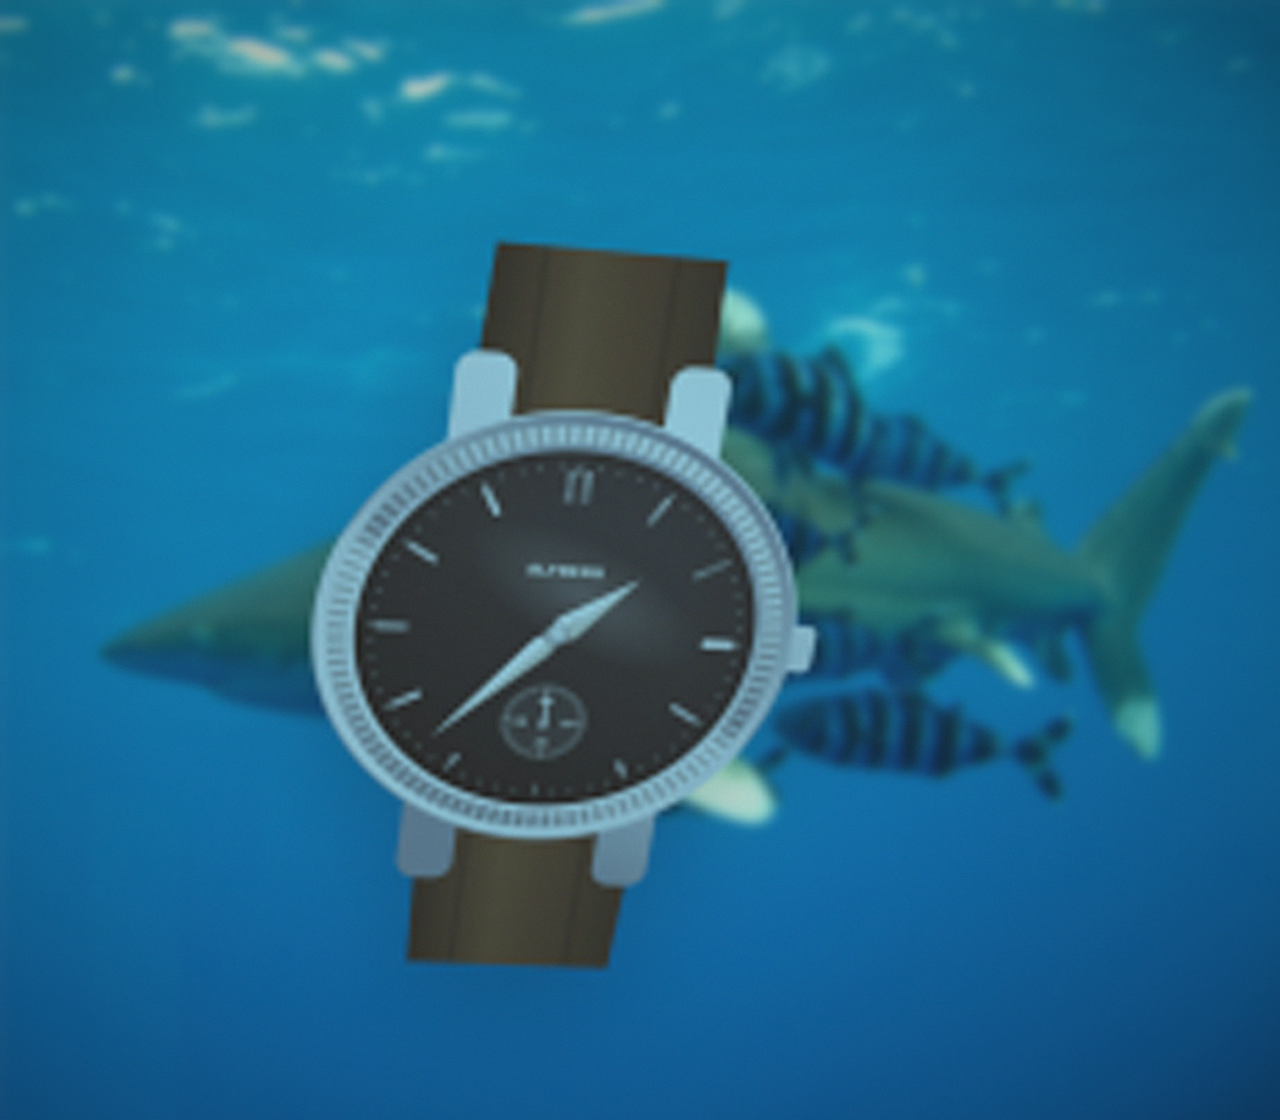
1,37
